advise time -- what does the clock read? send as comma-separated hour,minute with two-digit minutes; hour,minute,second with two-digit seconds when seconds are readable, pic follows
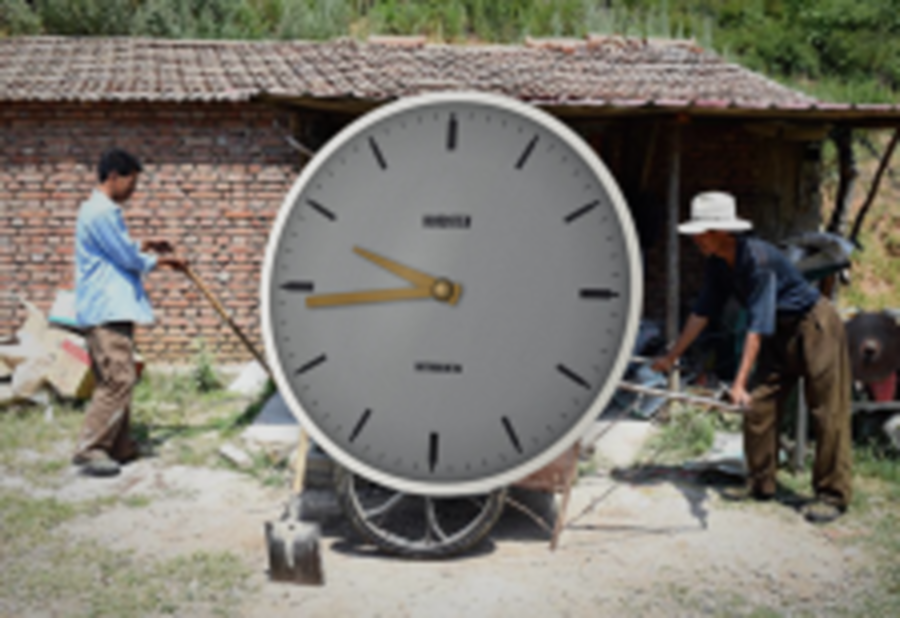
9,44
